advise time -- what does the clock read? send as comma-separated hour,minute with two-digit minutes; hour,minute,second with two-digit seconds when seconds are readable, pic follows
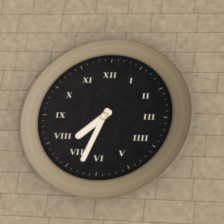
7,33
